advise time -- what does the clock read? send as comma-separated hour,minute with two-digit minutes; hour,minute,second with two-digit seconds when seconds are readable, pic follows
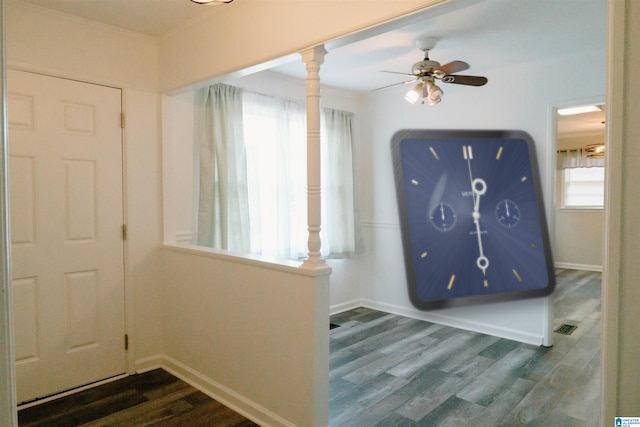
12,30
